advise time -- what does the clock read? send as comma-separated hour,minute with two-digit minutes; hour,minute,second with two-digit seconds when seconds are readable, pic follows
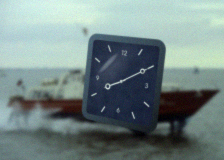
8,10
